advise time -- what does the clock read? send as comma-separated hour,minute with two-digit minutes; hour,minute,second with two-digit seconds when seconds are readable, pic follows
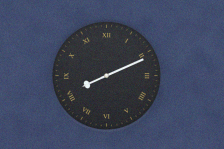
8,11
